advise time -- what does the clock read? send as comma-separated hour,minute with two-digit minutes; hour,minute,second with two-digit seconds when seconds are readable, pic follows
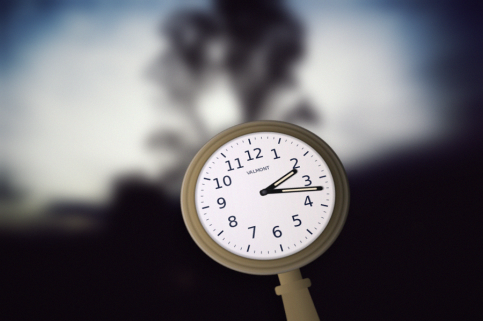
2,17
